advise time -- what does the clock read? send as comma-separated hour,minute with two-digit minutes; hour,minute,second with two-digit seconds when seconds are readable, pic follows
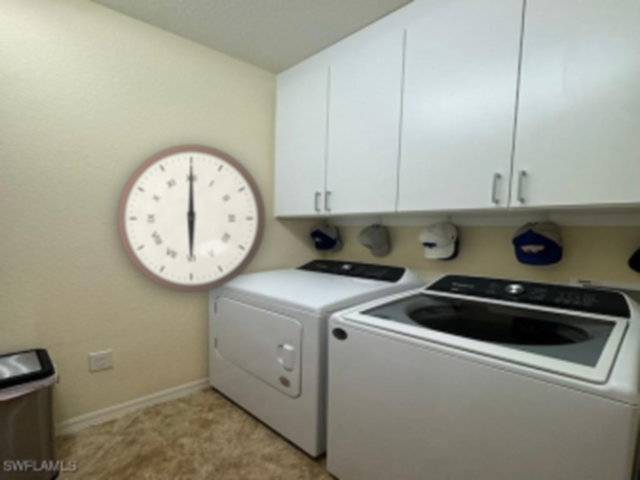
6,00
